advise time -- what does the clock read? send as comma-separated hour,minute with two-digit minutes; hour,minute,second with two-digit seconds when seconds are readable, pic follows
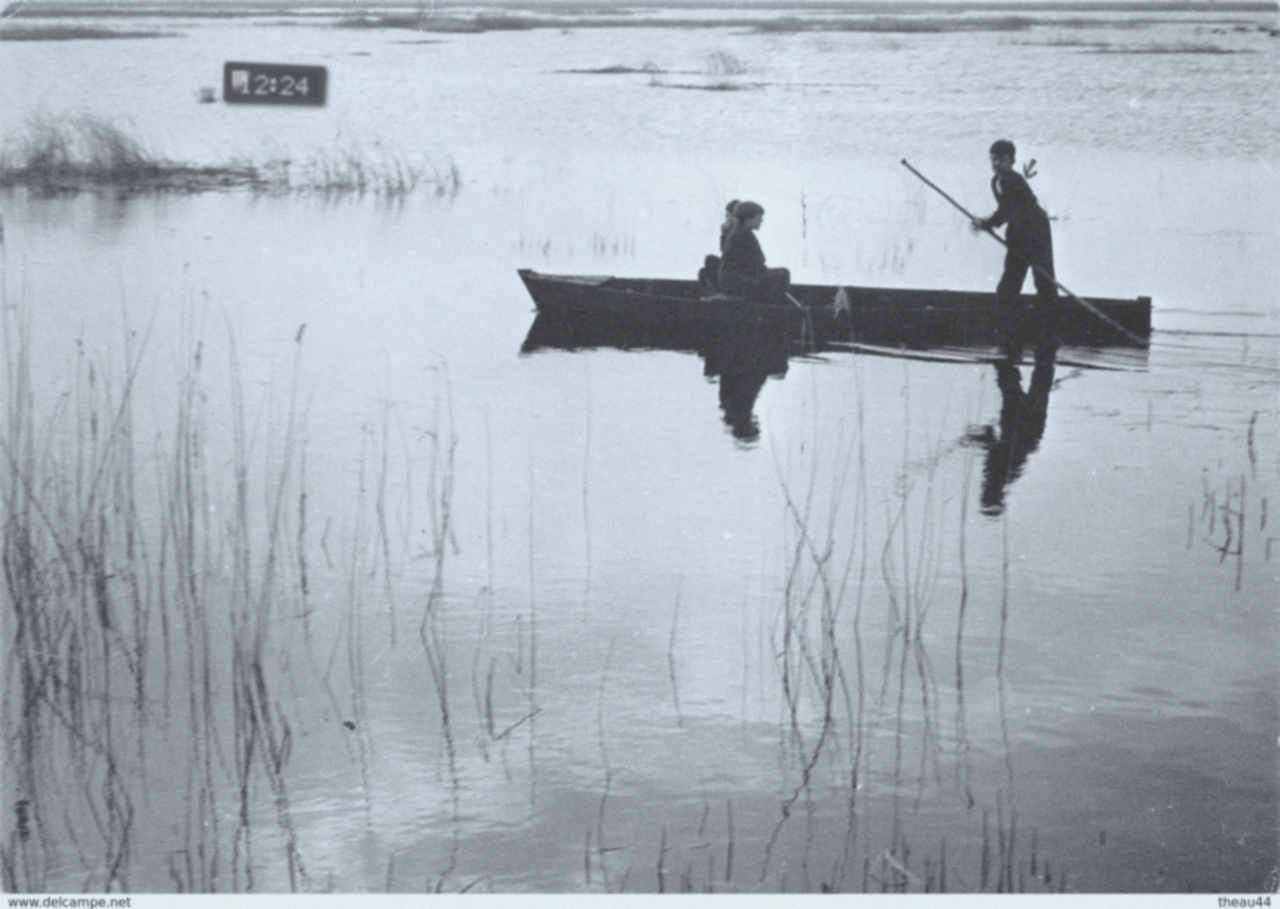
12,24
